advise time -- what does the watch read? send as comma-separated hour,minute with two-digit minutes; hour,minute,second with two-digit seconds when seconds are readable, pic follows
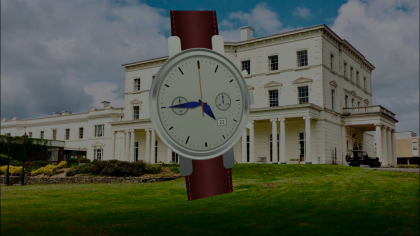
4,45
